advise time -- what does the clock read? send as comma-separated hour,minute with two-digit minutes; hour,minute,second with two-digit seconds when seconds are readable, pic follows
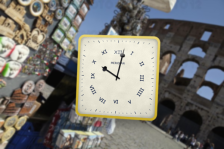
10,02
